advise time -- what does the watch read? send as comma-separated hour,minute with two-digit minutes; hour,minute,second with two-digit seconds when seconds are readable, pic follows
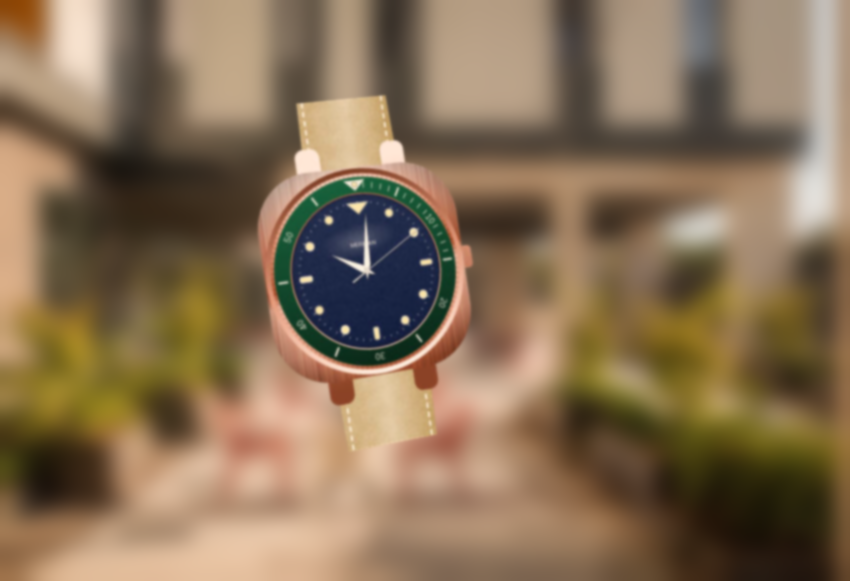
10,01,10
